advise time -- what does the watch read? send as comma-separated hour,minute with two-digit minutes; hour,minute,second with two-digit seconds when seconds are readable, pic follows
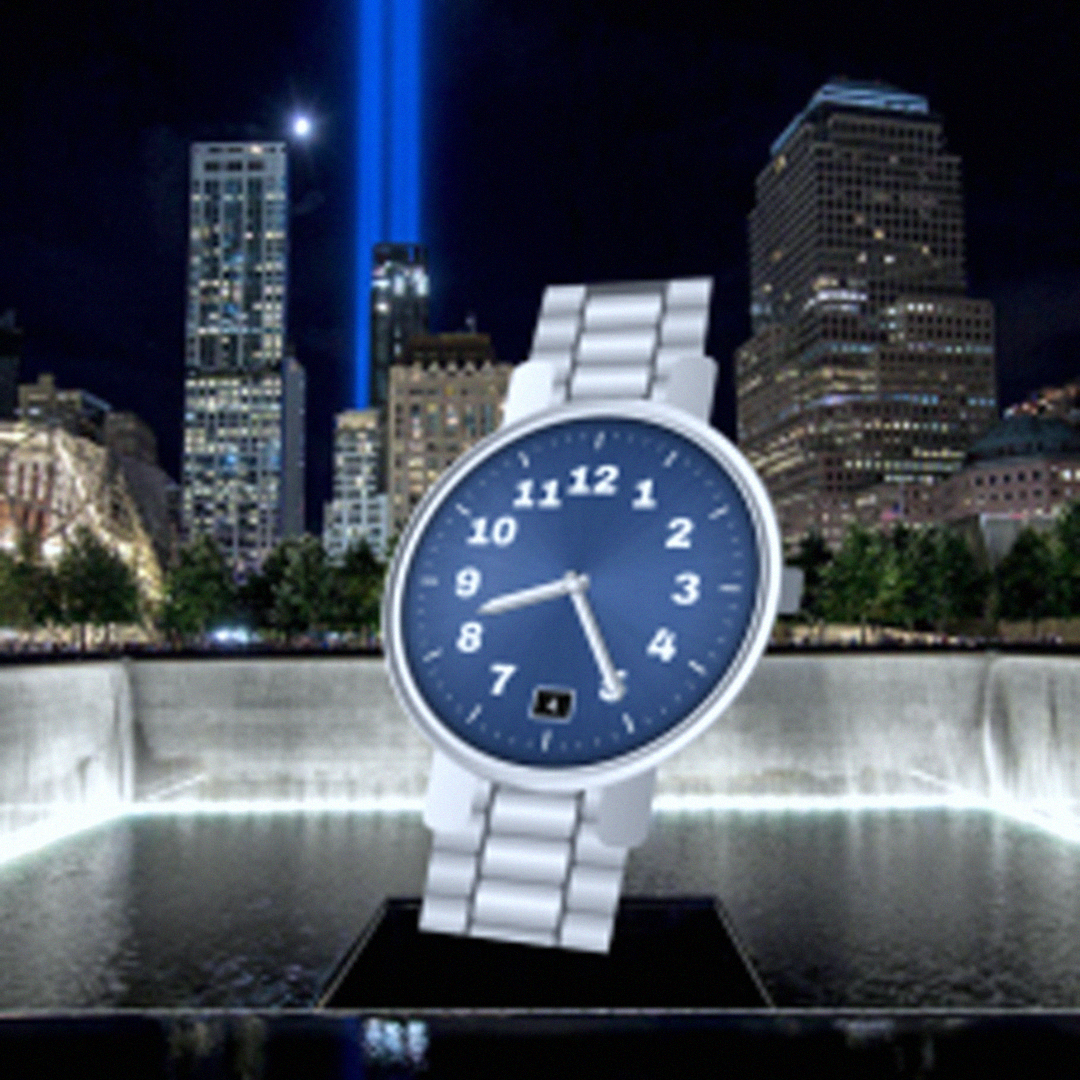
8,25
